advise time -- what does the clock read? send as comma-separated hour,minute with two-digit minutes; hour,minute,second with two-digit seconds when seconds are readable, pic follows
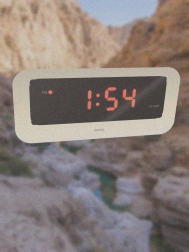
1,54
